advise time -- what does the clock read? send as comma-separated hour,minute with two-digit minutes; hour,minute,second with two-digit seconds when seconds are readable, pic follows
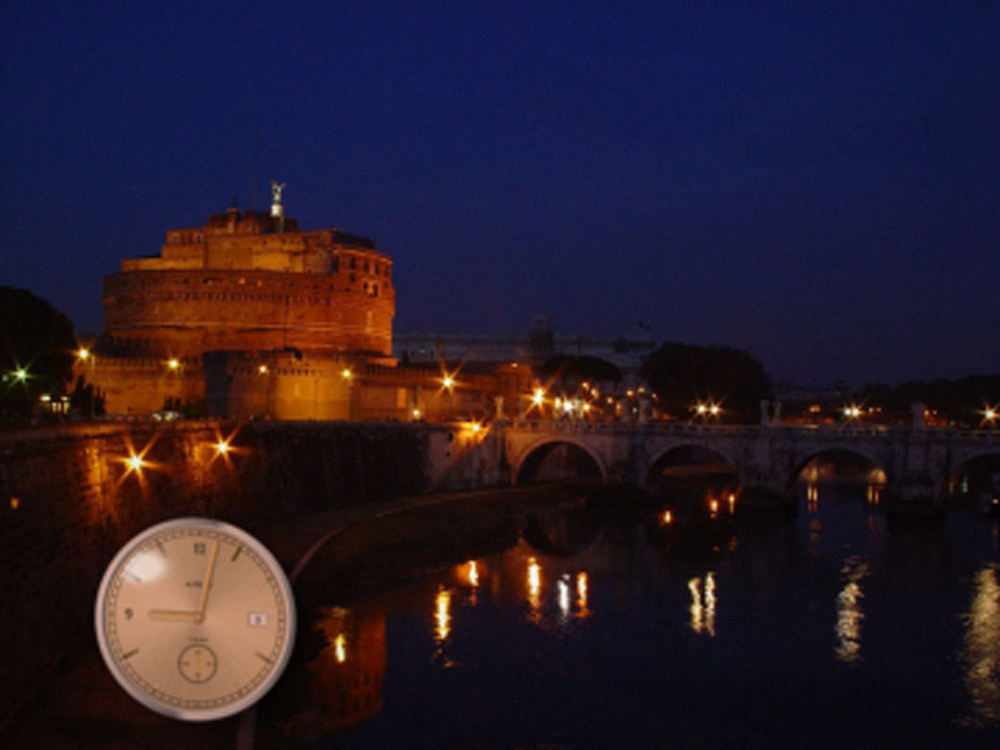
9,02
